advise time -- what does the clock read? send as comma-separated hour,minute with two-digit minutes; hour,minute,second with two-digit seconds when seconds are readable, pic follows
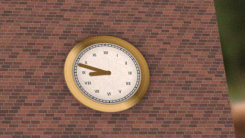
8,48
